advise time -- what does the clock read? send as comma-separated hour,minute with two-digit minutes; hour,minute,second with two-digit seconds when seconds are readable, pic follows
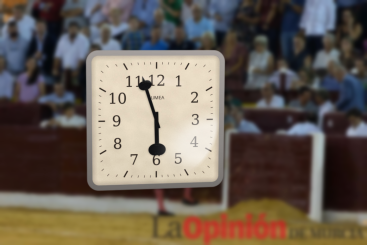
5,57
